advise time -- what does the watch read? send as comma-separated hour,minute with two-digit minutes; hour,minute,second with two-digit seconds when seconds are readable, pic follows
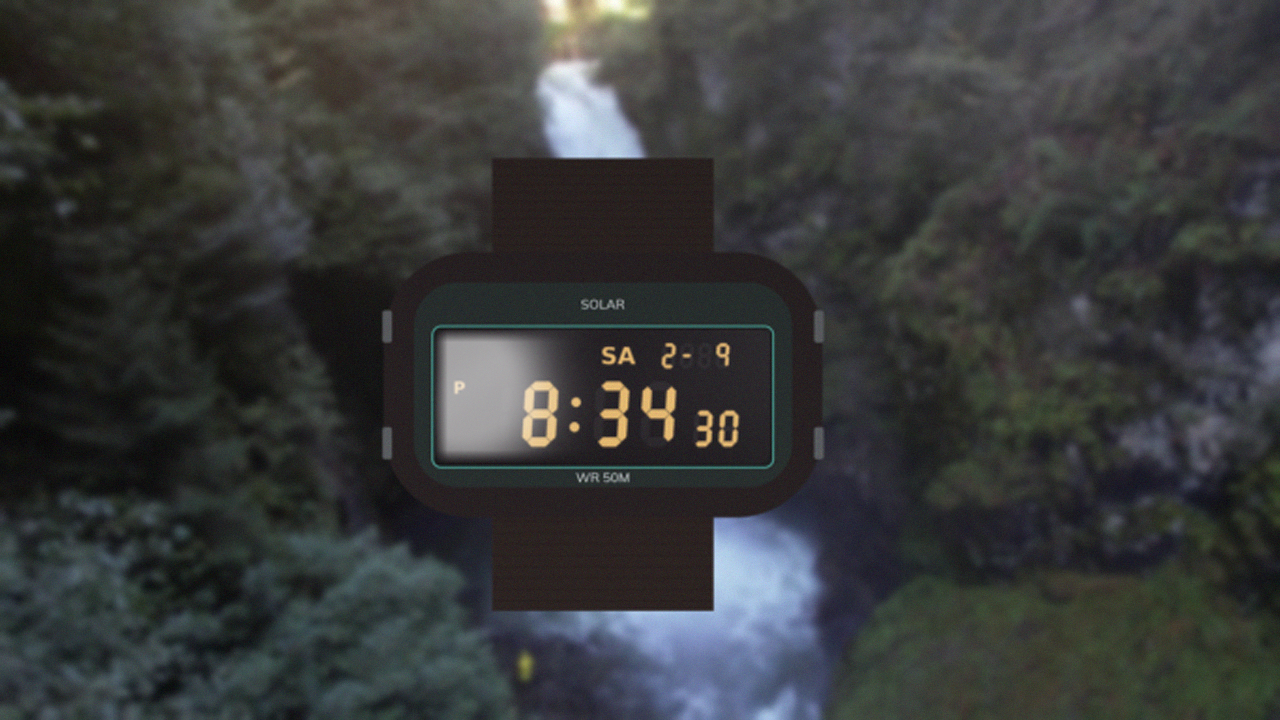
8,34,30
